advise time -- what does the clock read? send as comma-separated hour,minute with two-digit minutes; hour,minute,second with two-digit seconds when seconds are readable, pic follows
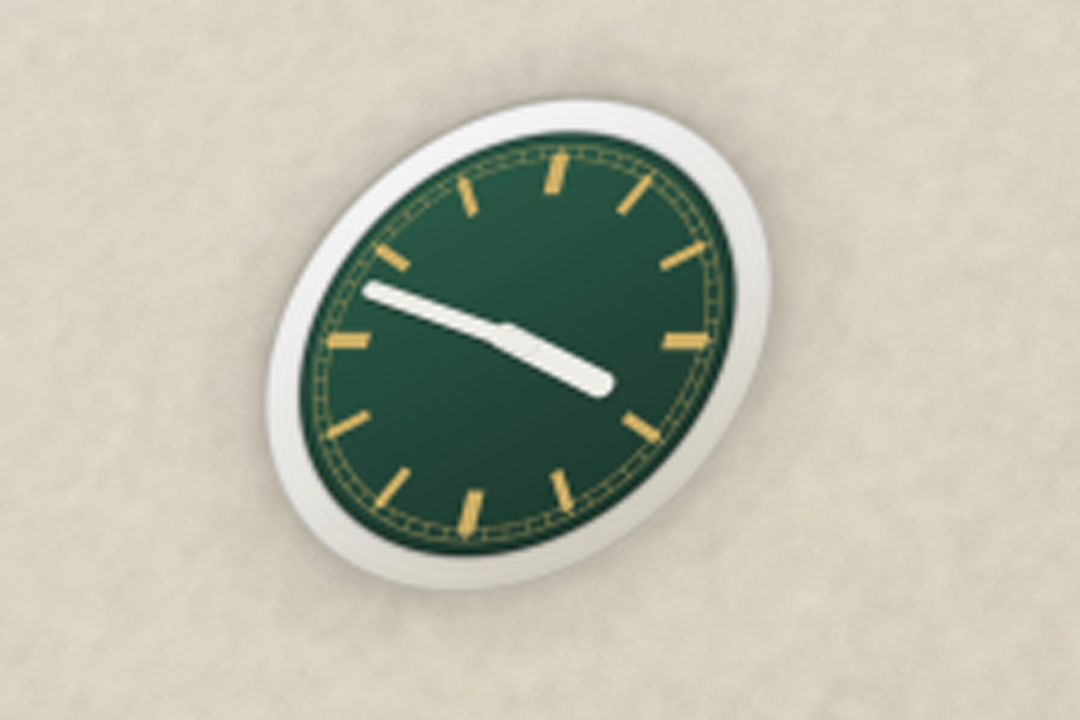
3,48
